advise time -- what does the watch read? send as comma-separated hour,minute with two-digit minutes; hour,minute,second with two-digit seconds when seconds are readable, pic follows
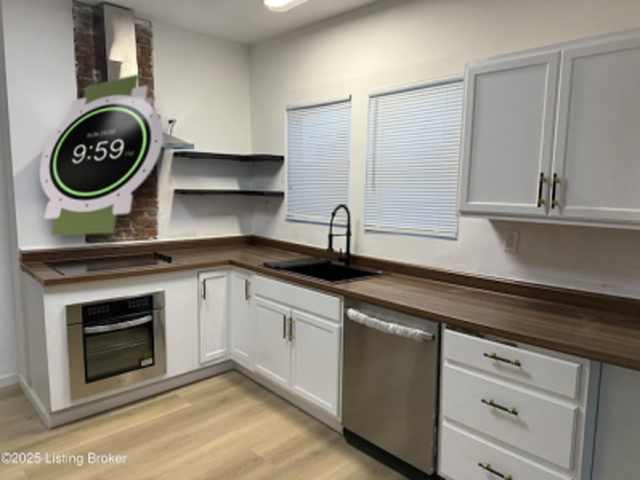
9,59
